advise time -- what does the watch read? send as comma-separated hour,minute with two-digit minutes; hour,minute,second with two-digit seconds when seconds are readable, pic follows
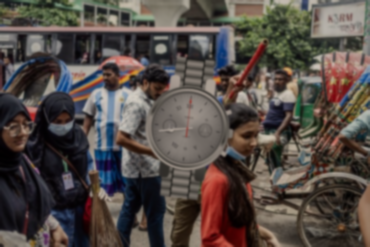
8,43
